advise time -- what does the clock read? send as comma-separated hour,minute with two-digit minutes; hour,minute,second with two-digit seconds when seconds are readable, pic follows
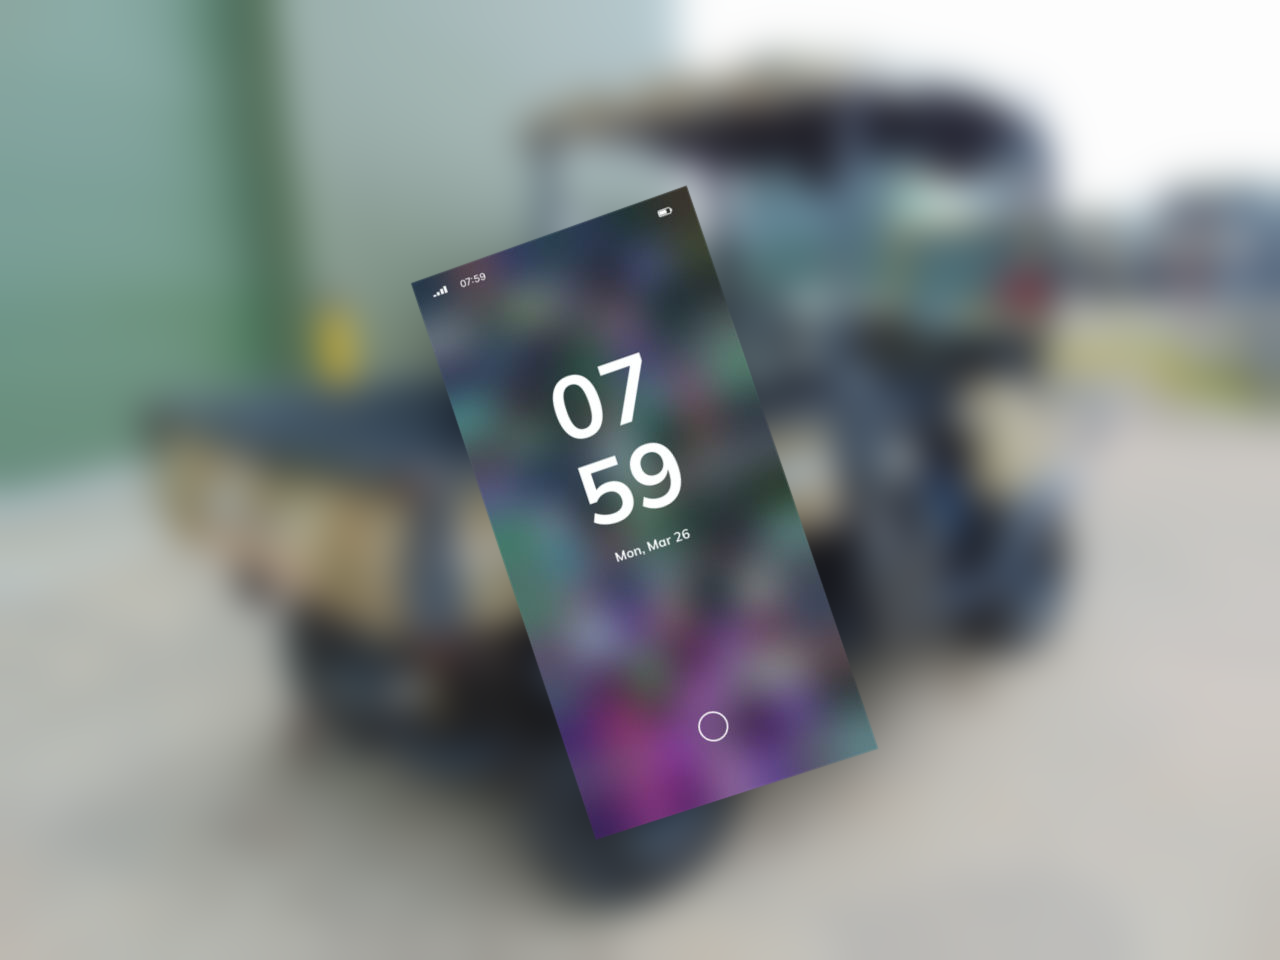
7,59
